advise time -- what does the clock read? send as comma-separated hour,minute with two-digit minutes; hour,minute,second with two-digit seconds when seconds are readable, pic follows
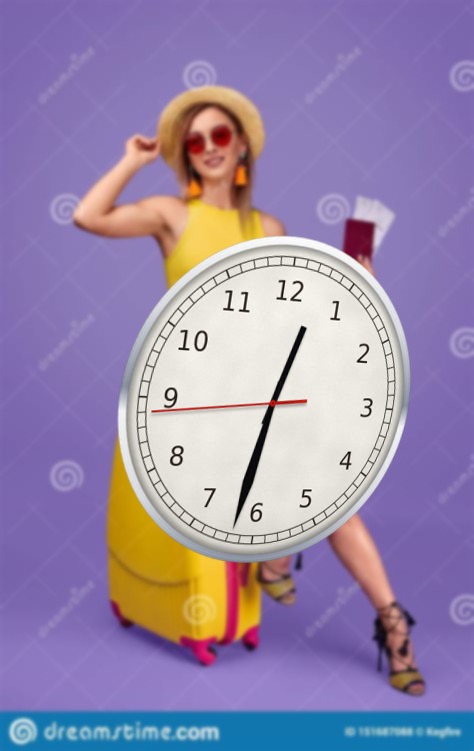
12,31,44
